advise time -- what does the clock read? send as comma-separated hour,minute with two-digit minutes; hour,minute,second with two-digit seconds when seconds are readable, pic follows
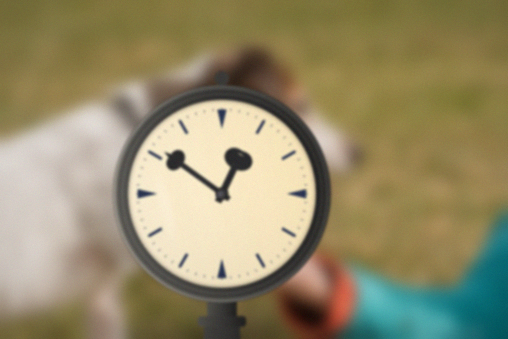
12,51
